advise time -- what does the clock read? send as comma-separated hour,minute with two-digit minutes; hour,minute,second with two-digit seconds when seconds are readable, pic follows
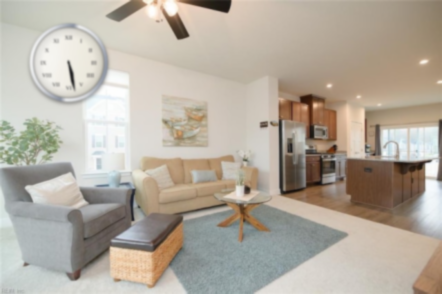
5,28
